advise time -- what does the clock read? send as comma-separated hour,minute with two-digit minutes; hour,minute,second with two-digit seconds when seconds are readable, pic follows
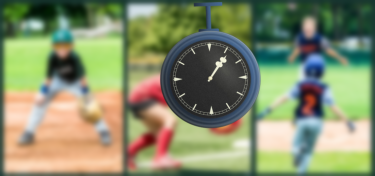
1,06
